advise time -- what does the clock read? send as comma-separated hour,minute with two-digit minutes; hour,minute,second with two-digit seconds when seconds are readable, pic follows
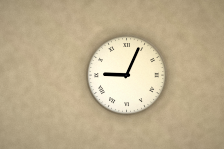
9,04
